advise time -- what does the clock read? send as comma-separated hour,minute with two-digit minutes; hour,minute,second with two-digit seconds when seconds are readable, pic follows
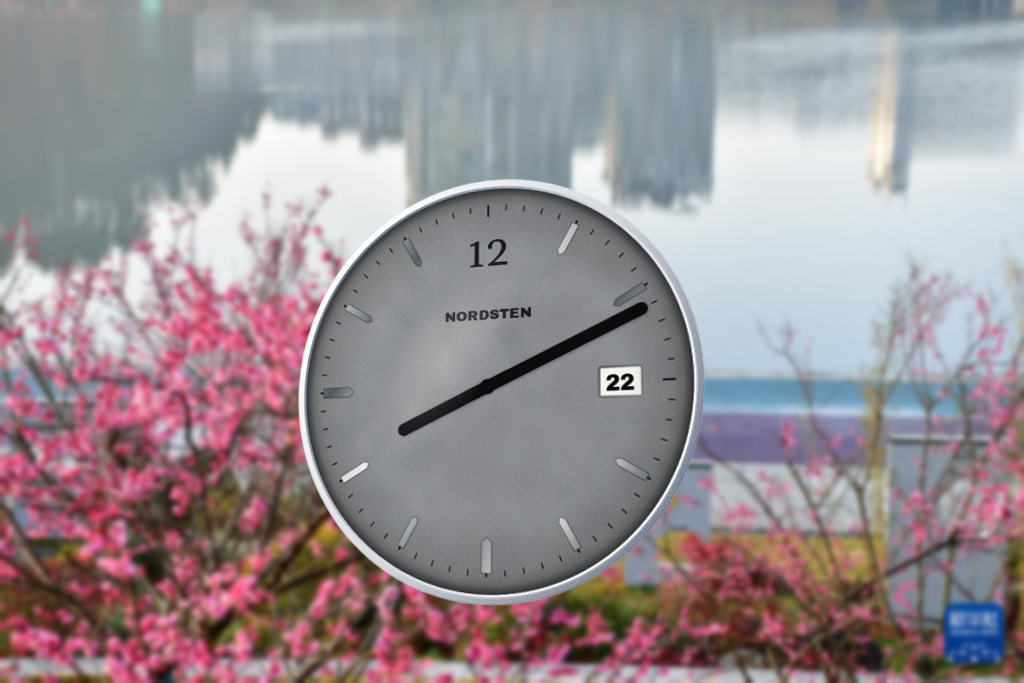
8,11
